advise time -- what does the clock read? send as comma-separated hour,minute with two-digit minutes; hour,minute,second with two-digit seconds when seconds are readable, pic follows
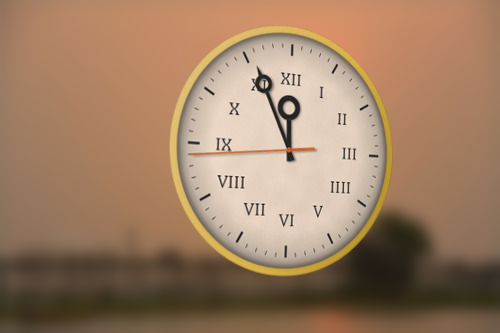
11,55,44
